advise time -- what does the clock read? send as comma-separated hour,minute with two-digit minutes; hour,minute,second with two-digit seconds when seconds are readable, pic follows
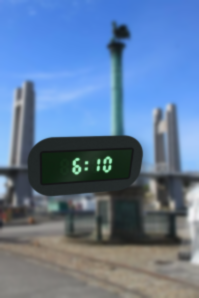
6,10
